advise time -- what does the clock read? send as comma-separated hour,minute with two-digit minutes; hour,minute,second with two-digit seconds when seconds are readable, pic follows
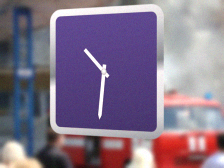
10,31
